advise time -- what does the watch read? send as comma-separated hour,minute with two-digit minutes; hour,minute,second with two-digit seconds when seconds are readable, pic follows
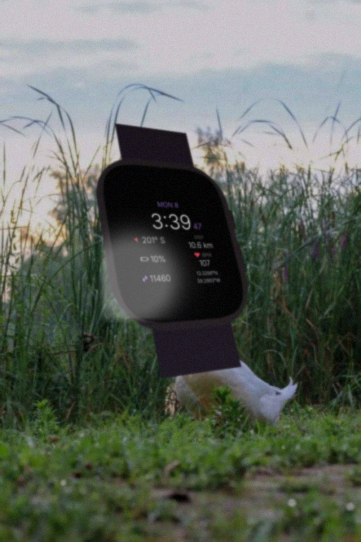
3,39
